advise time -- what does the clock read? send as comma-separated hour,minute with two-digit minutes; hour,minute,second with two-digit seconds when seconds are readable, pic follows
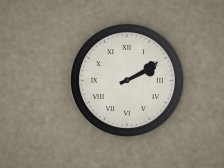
2,10
